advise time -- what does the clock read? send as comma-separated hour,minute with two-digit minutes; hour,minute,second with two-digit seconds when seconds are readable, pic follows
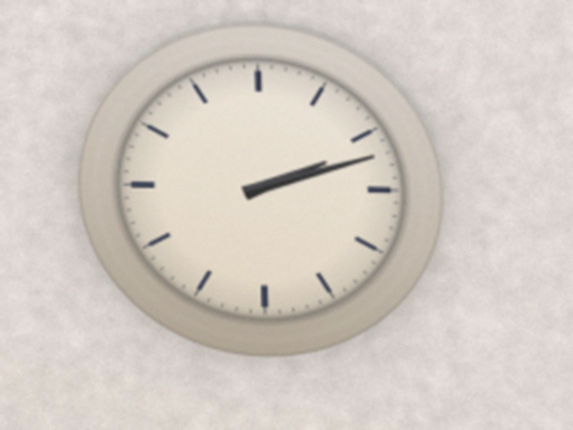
2,12
